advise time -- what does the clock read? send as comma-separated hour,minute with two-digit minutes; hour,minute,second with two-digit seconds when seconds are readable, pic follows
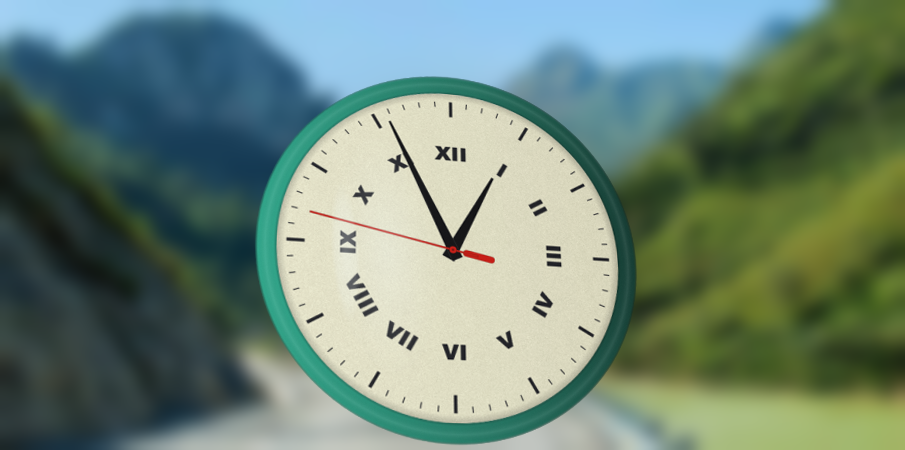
12,55,47
